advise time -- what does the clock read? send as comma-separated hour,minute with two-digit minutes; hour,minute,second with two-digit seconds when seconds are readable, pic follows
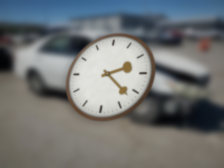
2,22
